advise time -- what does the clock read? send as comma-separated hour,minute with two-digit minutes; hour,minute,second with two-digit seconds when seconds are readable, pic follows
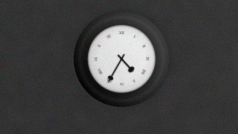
4,35
